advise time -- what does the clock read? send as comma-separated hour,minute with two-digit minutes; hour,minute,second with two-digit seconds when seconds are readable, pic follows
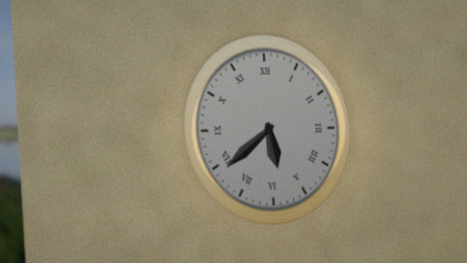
5,39
